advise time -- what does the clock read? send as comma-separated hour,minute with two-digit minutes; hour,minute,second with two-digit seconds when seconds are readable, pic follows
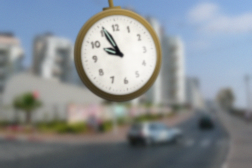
9,56
